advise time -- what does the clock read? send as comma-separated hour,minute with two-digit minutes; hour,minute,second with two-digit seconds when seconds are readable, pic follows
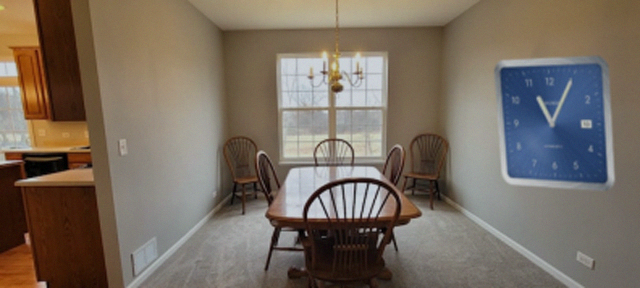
11,05
